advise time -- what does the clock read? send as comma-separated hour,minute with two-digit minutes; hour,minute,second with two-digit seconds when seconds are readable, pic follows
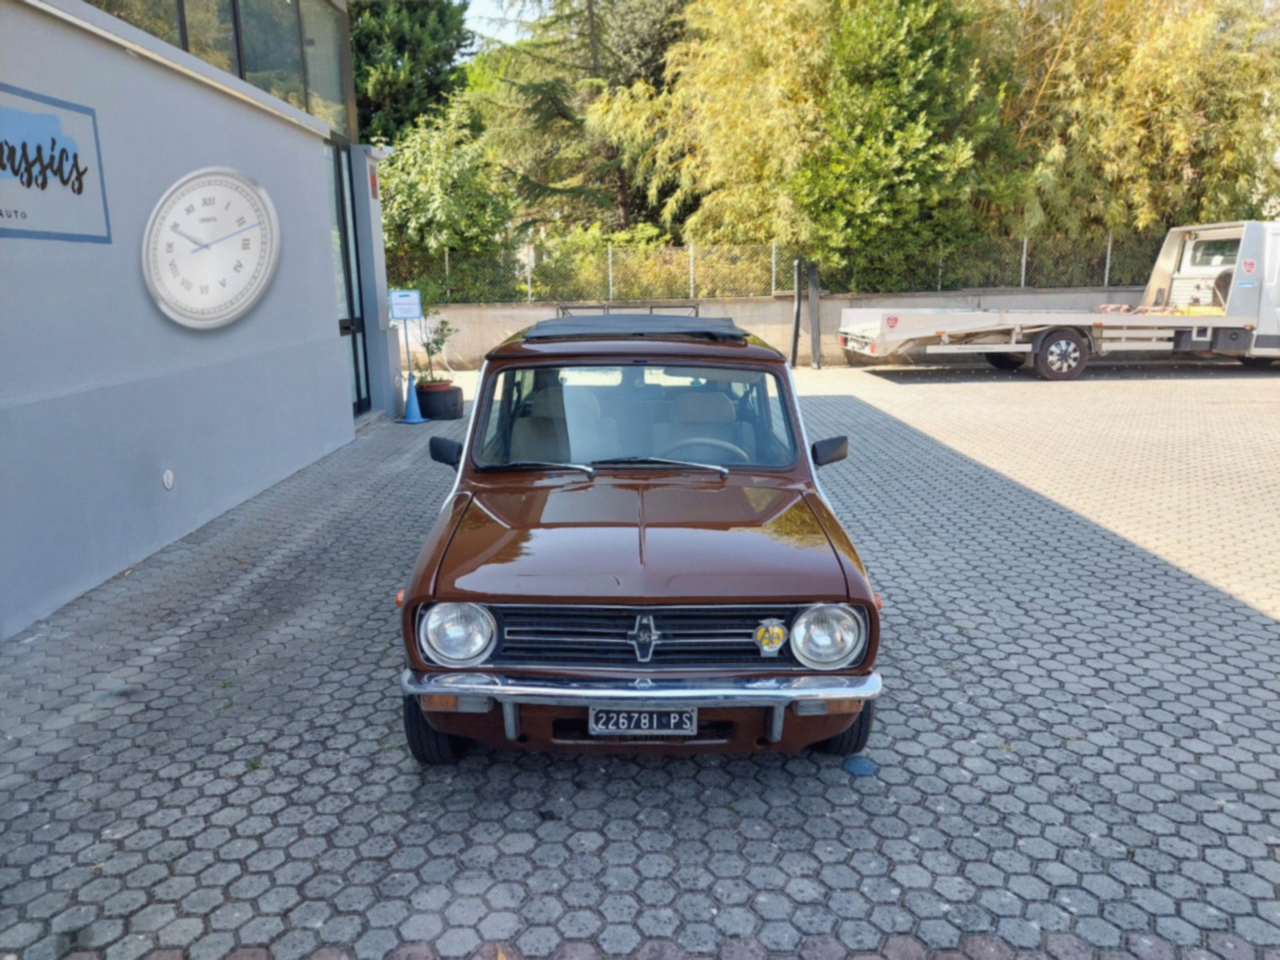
9,49,12
